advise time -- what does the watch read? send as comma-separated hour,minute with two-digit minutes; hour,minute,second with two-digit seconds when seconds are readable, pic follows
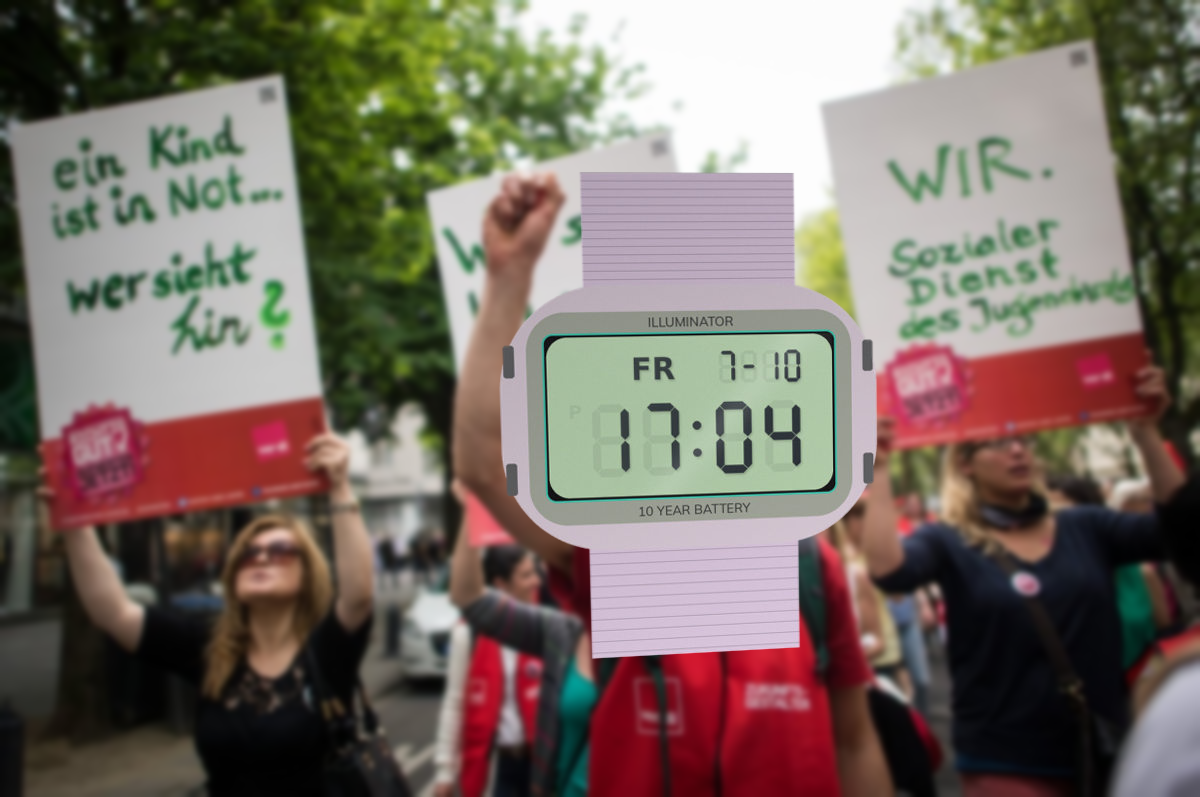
17,04
